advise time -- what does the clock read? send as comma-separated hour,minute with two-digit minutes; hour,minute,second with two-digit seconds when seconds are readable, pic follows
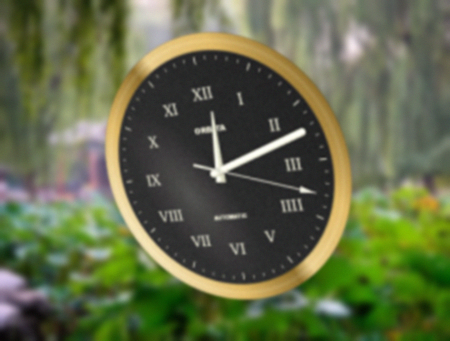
12,12,18
